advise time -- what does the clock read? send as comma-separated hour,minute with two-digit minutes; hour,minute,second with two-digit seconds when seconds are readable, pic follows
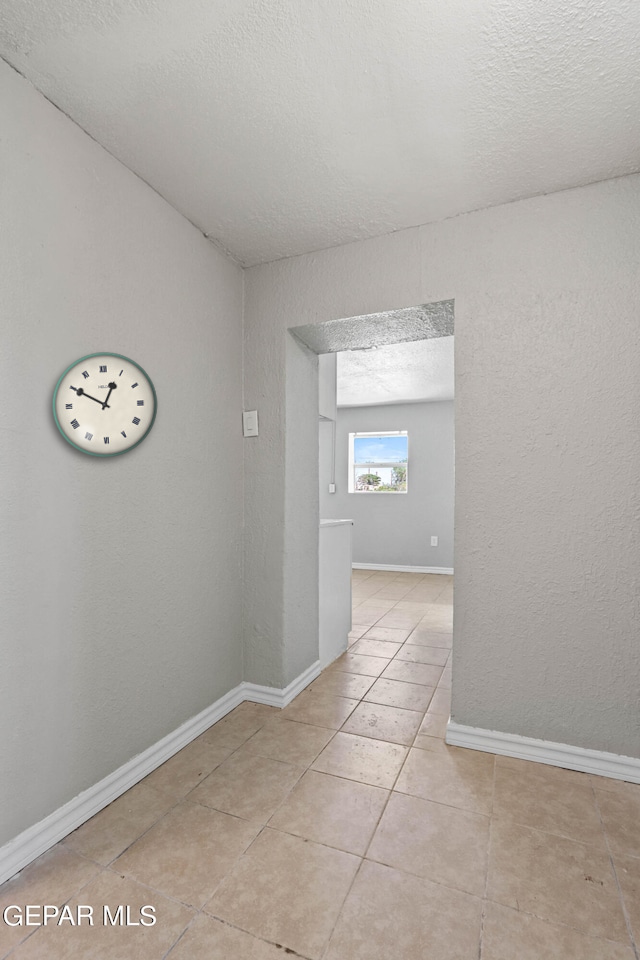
12,50
